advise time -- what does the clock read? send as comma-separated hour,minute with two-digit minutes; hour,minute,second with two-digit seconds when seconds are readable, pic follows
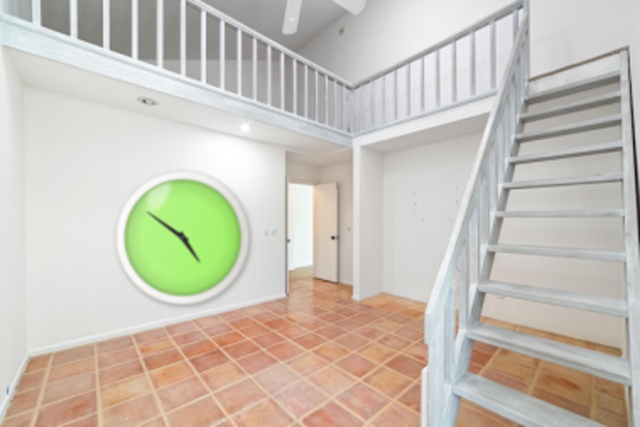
4,51
